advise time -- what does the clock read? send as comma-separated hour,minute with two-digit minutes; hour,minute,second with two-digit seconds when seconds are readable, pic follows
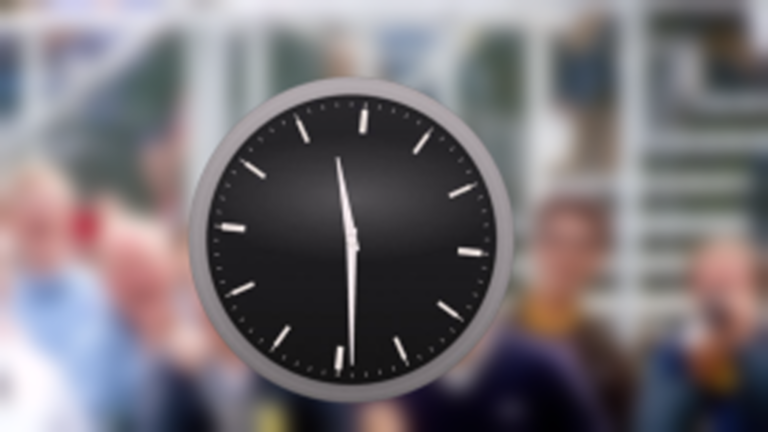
11,29
